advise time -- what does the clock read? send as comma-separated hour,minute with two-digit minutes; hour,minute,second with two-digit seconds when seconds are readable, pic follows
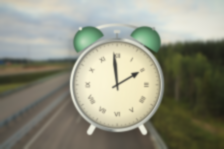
1,59
